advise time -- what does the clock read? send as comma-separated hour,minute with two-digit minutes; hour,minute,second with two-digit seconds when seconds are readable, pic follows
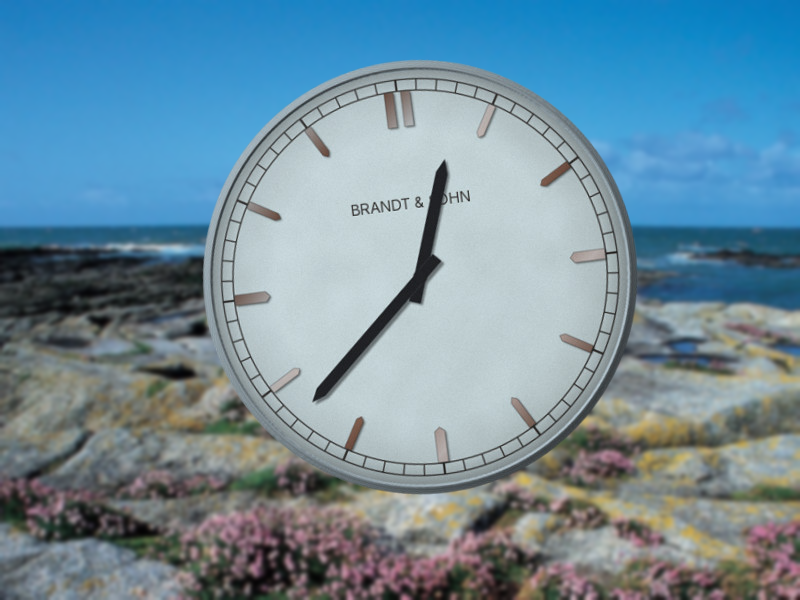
12,38
